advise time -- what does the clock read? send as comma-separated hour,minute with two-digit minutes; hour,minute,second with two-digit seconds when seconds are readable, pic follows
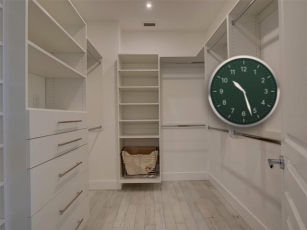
10,27
